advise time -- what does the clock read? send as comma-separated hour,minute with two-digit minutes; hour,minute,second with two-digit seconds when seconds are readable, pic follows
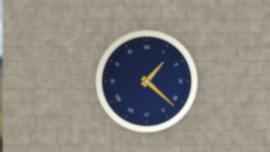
1,22
